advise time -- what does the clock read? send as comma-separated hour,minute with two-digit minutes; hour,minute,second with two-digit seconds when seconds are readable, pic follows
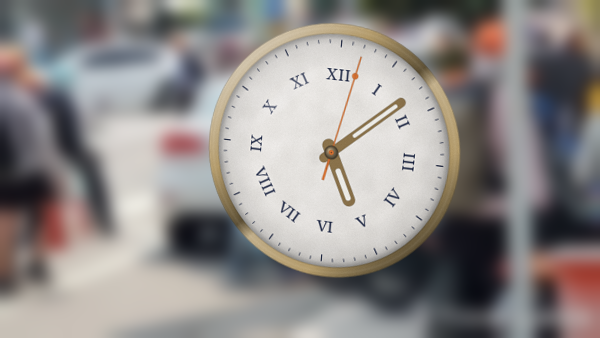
5,08,02
